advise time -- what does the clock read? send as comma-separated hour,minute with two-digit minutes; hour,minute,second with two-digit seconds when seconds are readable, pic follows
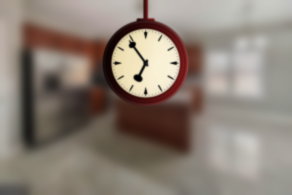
6,54
